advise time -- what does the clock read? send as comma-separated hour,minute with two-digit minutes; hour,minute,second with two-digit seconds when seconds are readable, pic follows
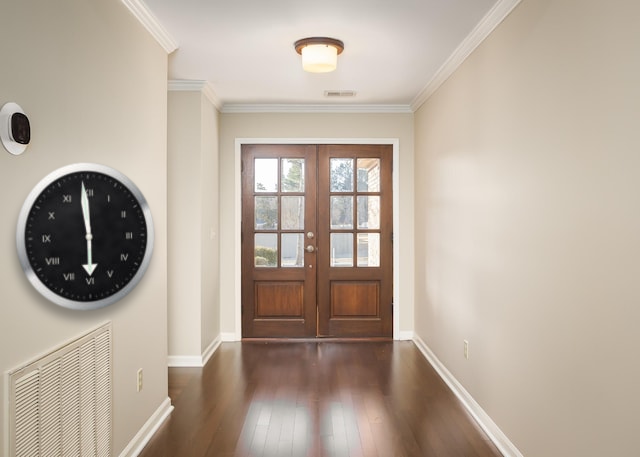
5,59
